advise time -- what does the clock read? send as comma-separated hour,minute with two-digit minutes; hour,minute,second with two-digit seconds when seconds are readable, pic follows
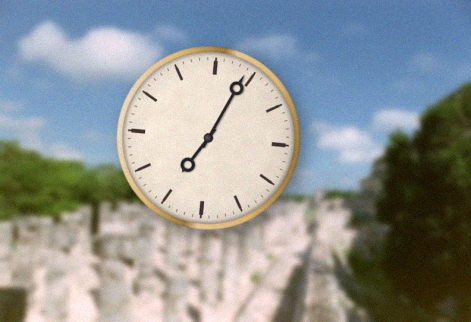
7,04
